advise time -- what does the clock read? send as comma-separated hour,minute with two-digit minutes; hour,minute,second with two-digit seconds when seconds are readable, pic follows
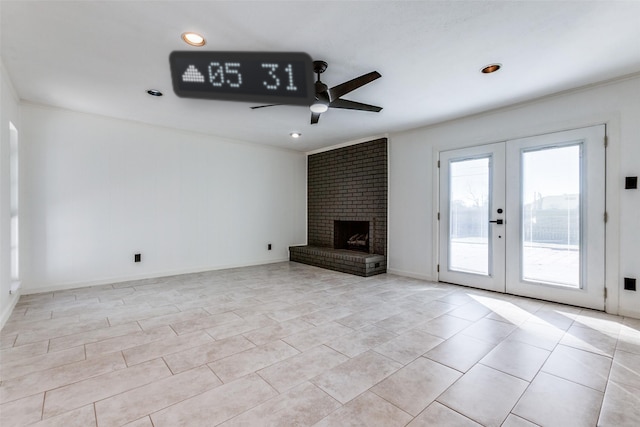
5,31
